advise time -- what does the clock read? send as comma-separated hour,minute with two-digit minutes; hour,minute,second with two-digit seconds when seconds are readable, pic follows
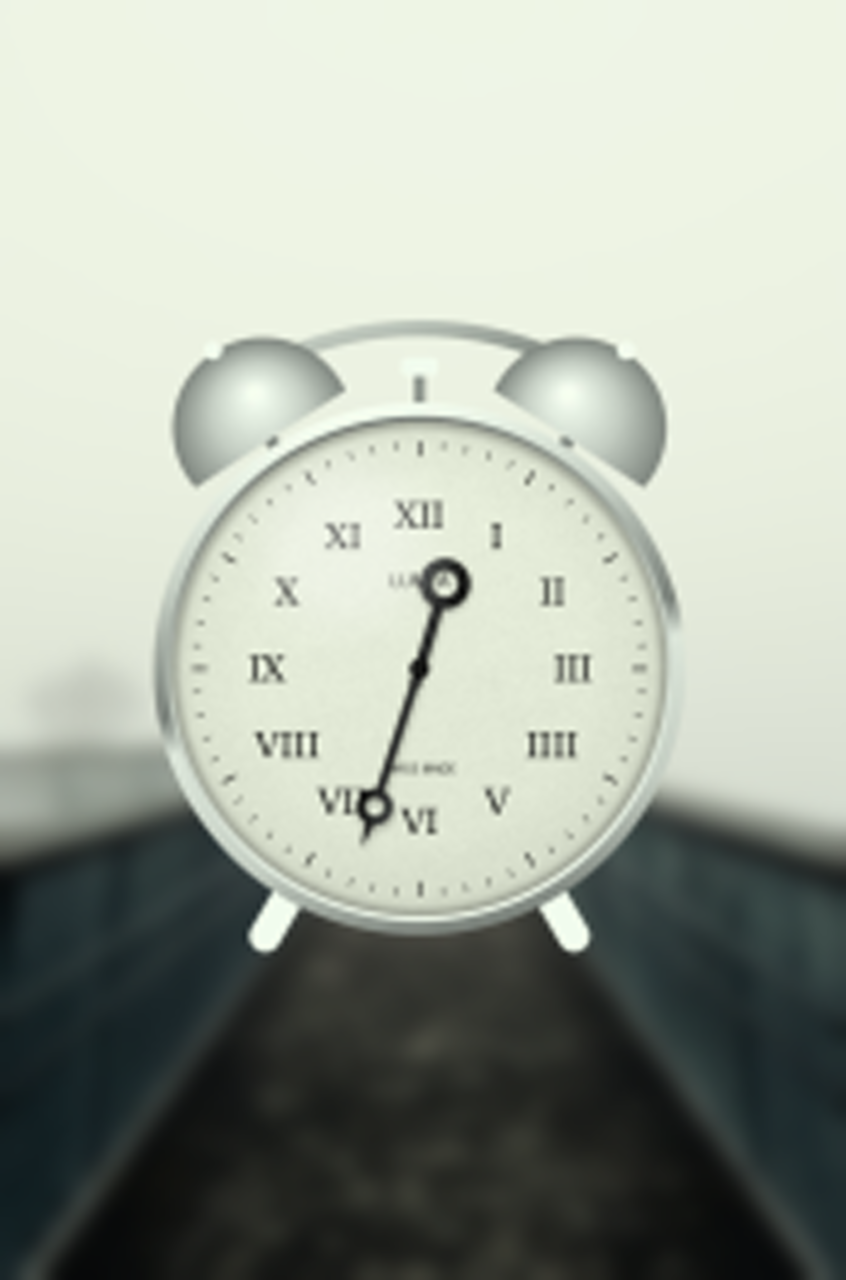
12,33
